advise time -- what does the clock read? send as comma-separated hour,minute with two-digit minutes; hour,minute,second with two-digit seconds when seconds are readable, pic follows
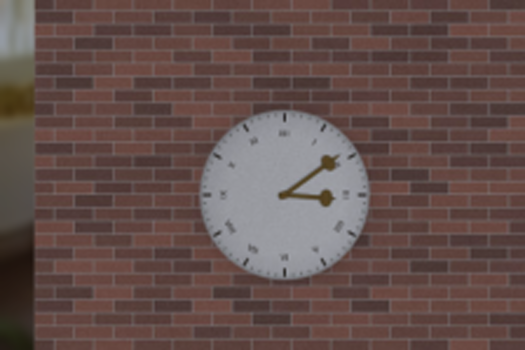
3,09
